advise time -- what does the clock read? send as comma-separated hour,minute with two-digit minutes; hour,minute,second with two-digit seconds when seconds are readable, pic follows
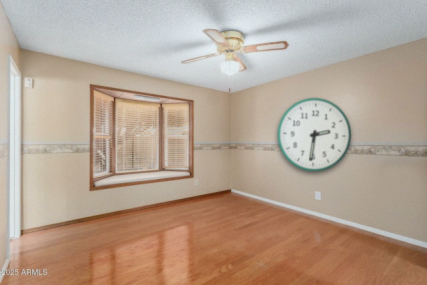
2,31
